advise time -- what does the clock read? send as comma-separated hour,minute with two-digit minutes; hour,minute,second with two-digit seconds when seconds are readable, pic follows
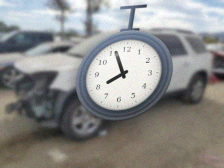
7,56
